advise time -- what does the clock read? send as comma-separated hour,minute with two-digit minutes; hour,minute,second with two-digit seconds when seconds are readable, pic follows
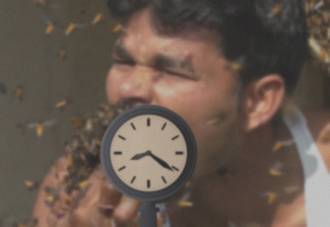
8,21
